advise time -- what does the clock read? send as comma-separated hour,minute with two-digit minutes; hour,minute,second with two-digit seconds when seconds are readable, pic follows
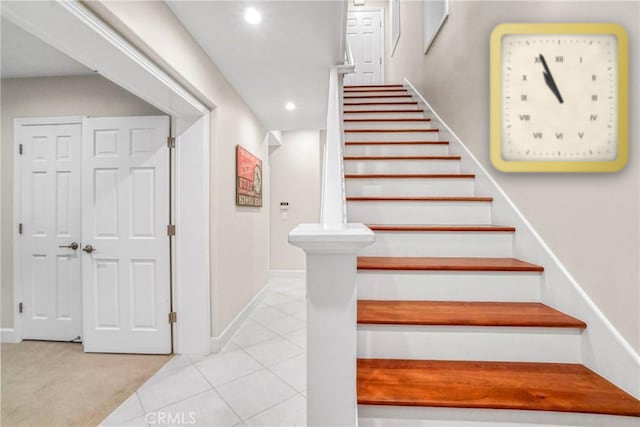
10,56
